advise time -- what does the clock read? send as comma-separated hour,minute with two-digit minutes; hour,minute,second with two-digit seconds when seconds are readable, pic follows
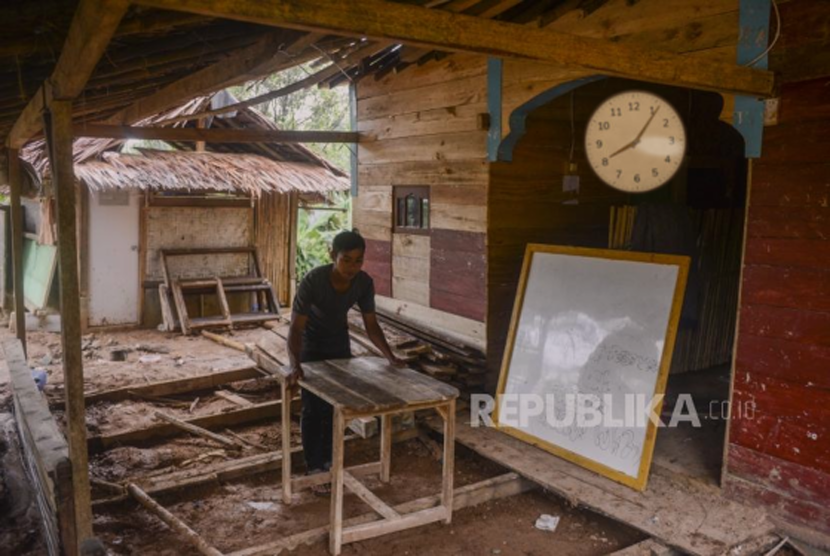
8,06
